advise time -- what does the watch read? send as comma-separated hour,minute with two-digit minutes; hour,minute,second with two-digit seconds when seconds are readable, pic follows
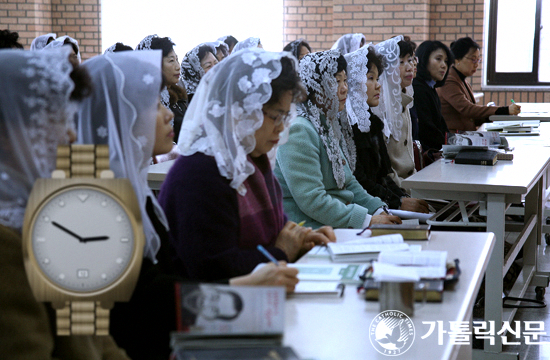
2,50
